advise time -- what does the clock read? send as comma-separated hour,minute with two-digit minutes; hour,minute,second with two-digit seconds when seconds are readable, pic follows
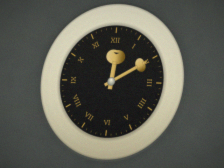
12,10
